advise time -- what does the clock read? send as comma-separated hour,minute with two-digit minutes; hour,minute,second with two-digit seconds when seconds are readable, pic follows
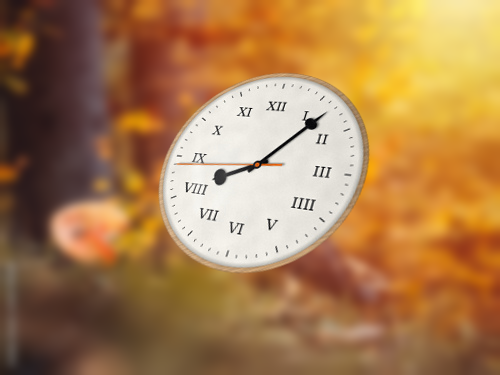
8,06,44
